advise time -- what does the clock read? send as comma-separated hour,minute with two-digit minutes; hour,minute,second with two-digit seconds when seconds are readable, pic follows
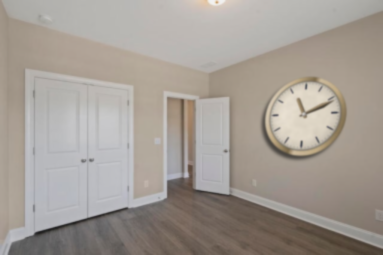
11,11
